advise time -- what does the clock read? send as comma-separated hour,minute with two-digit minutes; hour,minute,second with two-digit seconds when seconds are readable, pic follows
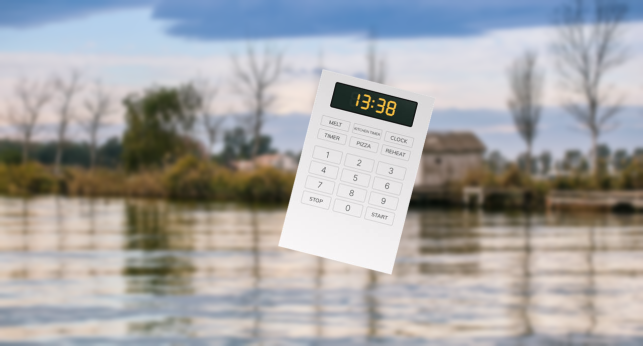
13,38
